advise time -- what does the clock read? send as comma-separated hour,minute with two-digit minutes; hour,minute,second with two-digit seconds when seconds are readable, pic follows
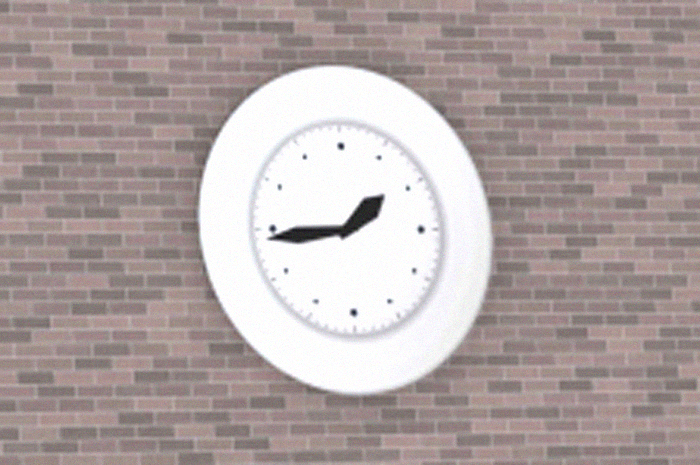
1,44
